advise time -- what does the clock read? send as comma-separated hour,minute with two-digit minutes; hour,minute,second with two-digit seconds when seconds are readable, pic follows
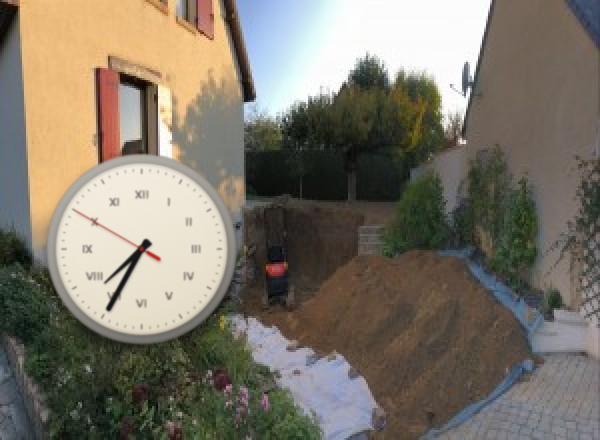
7,34,50
